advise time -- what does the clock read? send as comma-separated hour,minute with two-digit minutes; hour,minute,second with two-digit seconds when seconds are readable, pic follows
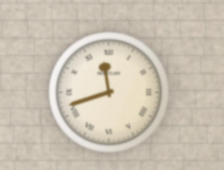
11,42
